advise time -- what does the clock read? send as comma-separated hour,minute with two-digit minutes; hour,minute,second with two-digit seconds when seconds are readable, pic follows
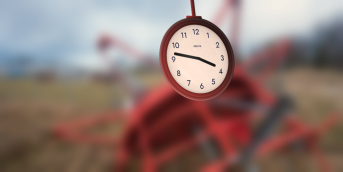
3,47
